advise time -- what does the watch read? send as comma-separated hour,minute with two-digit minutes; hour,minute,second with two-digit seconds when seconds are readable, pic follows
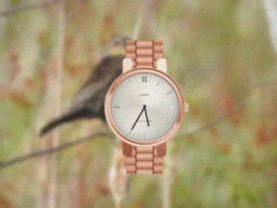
5,35
